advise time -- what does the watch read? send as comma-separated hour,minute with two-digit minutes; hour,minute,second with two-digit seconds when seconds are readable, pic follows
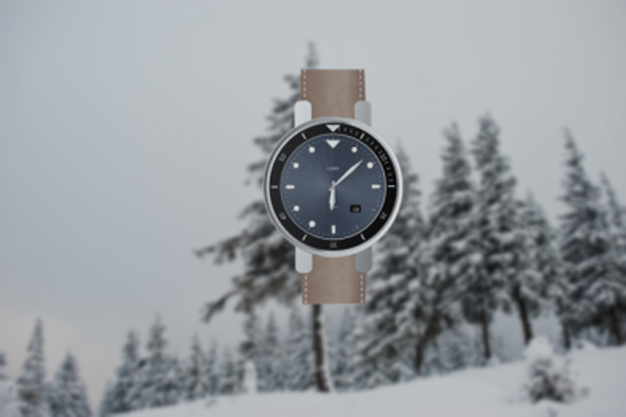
6,08
